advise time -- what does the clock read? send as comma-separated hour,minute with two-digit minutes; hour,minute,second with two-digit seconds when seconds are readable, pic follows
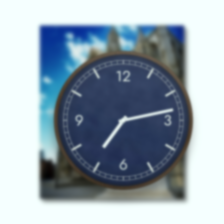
7,13
